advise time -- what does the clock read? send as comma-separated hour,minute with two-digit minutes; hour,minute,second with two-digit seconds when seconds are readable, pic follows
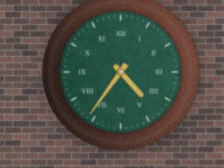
4,36
